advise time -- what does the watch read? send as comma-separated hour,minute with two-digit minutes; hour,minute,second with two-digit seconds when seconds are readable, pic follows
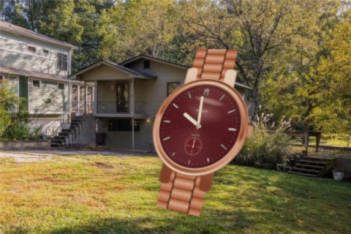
9,59
